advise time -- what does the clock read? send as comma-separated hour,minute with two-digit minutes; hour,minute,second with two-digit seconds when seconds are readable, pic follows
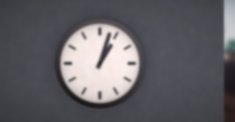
1,03
